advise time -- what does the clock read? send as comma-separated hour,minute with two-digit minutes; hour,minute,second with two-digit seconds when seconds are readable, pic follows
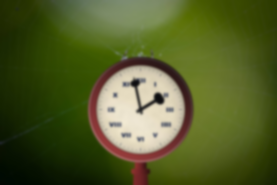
1,58
